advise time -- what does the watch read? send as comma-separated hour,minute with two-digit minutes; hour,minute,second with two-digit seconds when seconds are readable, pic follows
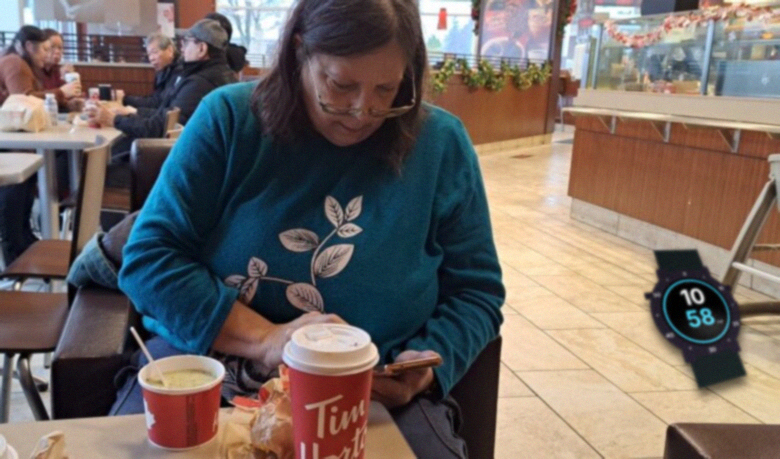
10,58
